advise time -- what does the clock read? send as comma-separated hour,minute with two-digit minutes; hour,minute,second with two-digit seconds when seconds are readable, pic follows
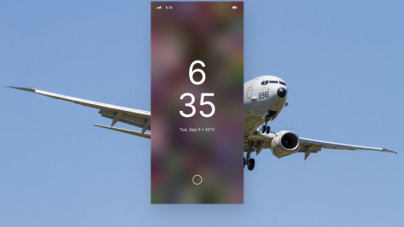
6,35
